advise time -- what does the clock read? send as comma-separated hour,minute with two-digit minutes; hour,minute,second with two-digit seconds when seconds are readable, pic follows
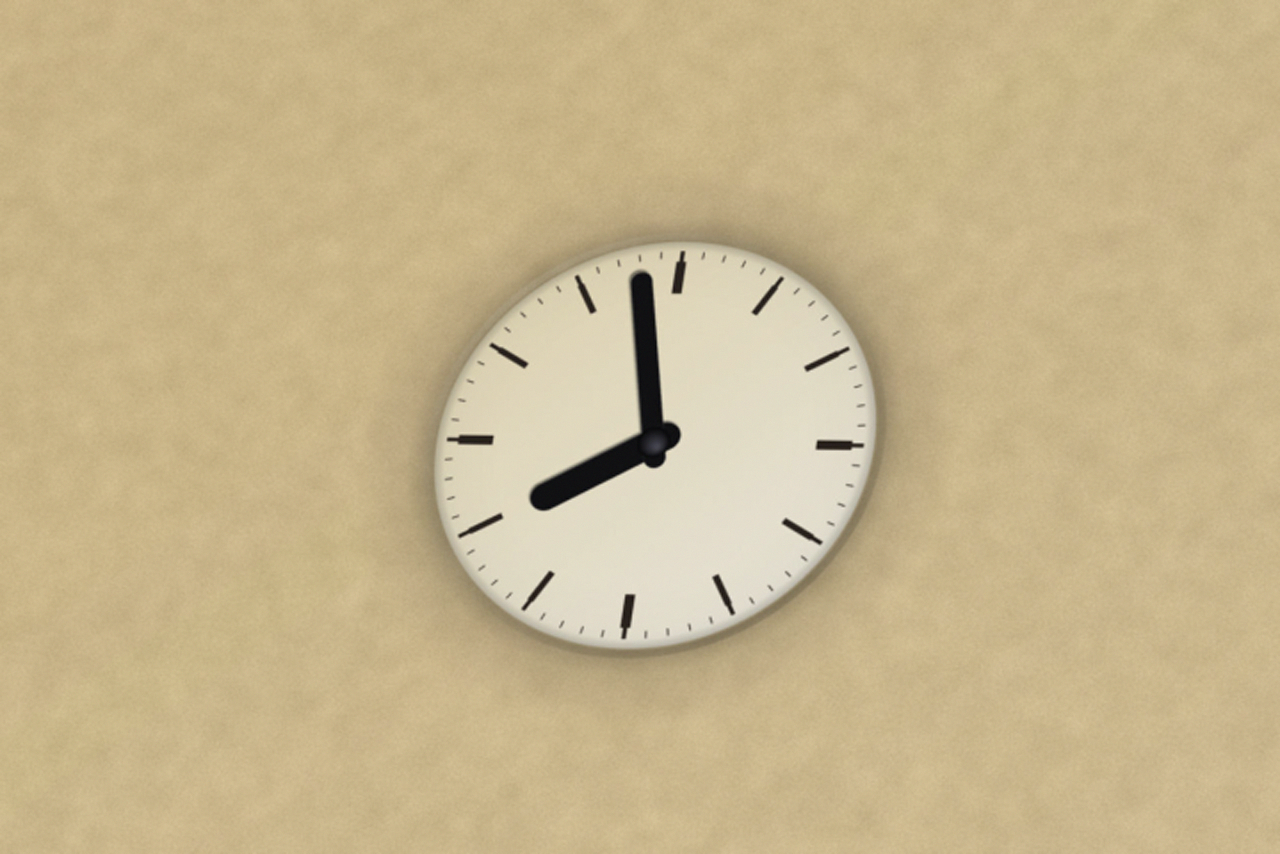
7,58
